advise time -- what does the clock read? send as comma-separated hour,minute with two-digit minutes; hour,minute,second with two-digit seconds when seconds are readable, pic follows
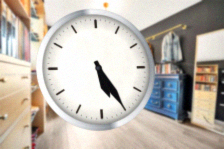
5,25
